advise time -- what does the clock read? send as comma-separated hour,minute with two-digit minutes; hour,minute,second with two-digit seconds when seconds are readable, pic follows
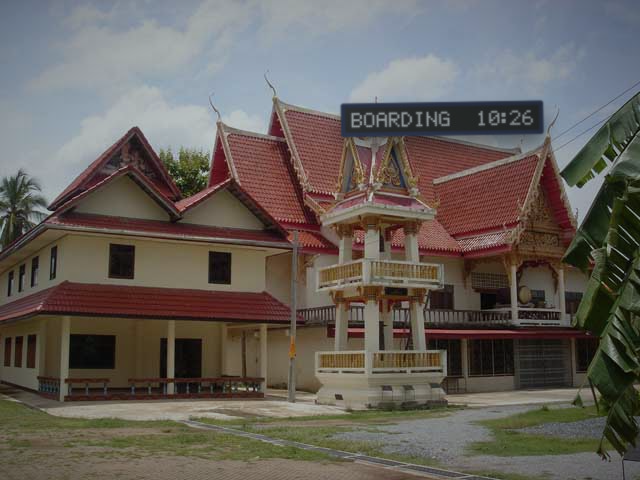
10,26
